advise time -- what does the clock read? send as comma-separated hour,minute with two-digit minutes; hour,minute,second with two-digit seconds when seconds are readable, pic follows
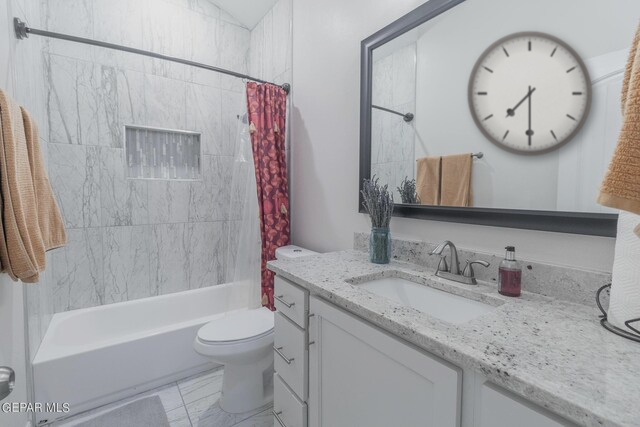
7,30
